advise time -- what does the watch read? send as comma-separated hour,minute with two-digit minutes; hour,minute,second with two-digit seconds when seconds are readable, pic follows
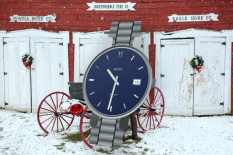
10,31
